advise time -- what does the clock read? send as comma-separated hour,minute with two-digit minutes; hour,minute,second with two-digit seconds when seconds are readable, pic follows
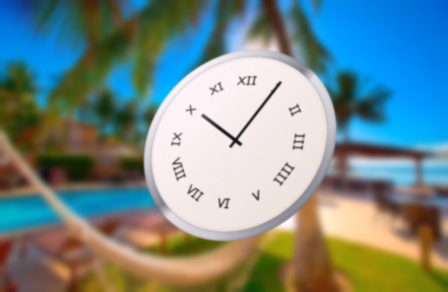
10,05
